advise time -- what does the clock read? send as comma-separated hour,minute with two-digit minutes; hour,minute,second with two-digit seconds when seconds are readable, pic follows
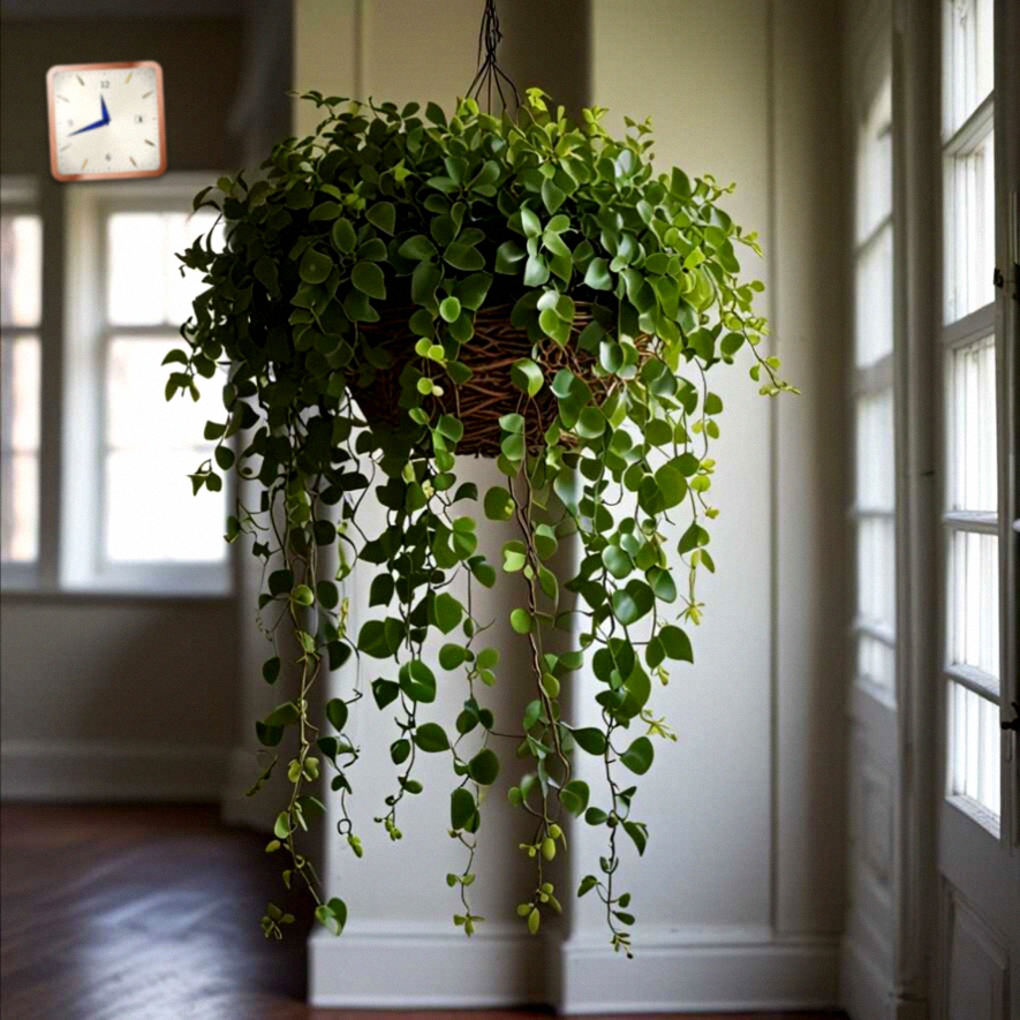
11,42
